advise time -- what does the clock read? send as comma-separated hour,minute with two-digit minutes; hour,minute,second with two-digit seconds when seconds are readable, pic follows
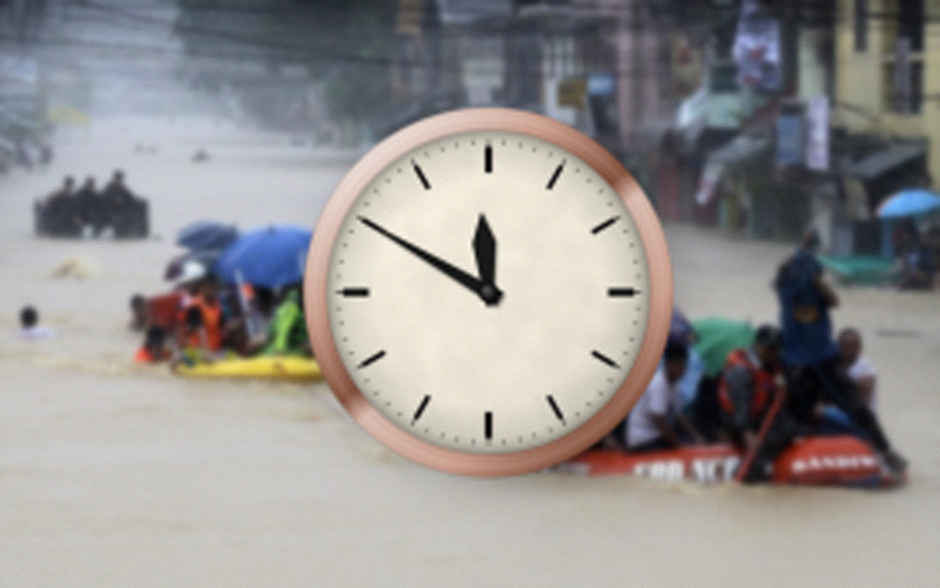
11,50
